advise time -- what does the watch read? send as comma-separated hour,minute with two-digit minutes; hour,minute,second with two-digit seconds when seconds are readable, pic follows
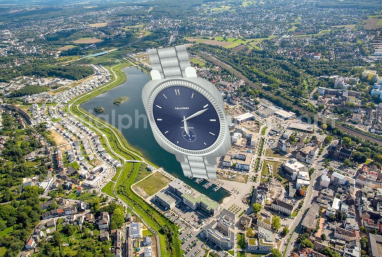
6,11
